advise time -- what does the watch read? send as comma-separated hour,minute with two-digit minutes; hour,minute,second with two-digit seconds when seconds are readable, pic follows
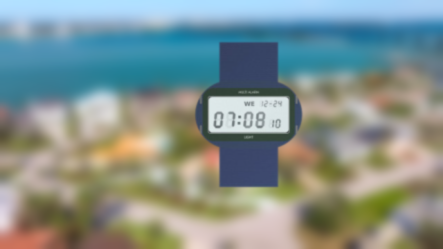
7,08,10
